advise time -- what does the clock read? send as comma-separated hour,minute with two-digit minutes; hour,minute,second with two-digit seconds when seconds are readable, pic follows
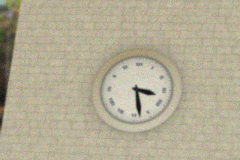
3,28
